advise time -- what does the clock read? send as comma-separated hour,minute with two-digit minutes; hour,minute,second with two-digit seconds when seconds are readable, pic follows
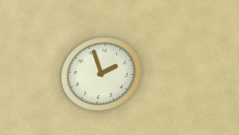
1,56
